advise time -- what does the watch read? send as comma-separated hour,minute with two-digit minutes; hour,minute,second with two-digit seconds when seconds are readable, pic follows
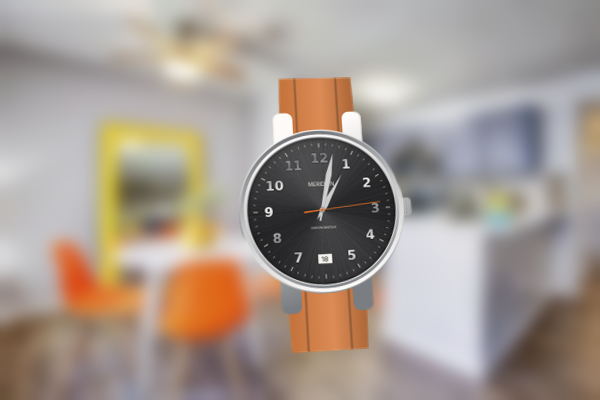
1,02,14
